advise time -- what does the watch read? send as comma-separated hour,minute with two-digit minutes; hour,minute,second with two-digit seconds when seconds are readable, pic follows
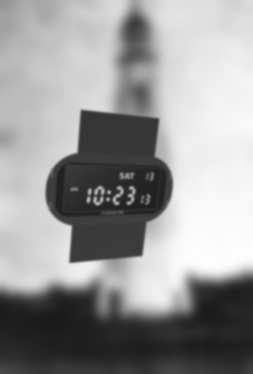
10,23
